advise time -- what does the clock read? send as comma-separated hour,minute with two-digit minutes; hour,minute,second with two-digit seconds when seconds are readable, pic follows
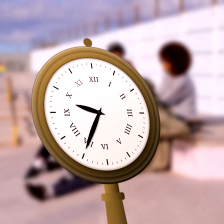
9,35
